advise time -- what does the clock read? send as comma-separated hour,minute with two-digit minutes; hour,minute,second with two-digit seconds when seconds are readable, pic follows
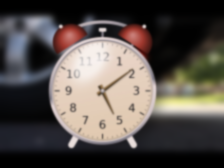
5,09
